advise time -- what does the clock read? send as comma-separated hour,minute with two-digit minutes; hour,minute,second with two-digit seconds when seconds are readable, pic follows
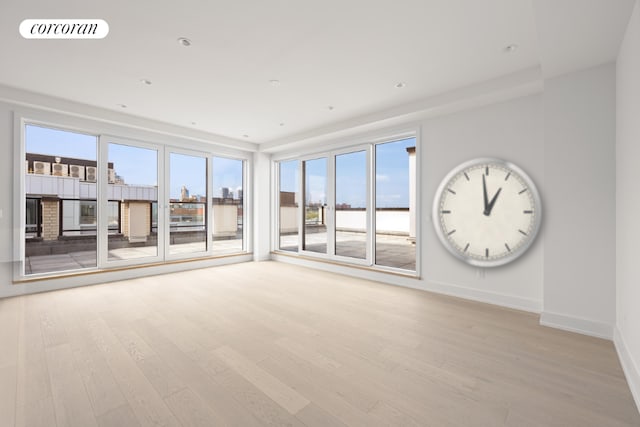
12,59
